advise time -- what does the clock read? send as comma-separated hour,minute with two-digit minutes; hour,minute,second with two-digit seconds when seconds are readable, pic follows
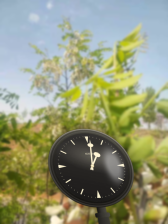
1,01
